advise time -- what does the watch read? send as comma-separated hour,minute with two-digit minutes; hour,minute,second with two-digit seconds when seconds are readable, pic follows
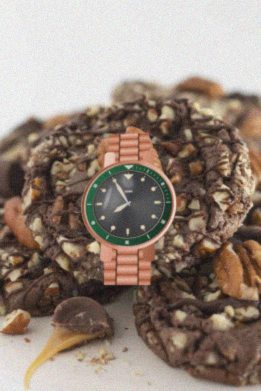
7,55
